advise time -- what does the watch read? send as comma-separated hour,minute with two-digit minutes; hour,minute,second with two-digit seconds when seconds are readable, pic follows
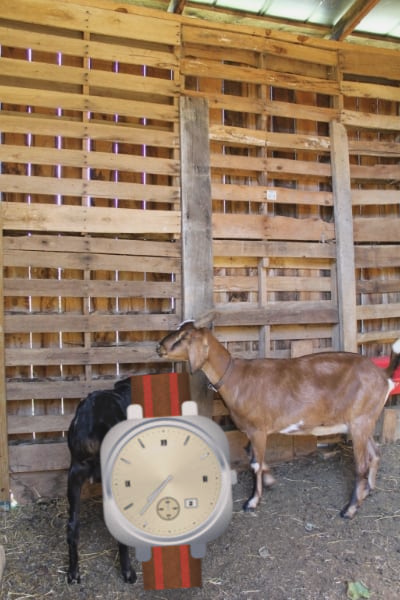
7,37
